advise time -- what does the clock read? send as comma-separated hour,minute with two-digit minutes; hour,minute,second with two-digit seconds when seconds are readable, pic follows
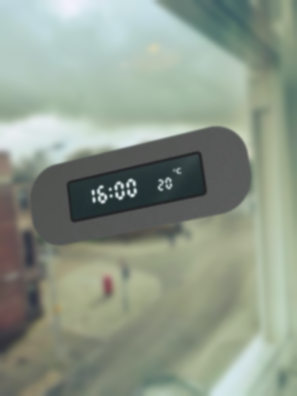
16,00
